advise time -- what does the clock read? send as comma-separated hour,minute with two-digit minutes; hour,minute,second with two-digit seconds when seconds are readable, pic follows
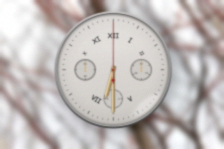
6,30
